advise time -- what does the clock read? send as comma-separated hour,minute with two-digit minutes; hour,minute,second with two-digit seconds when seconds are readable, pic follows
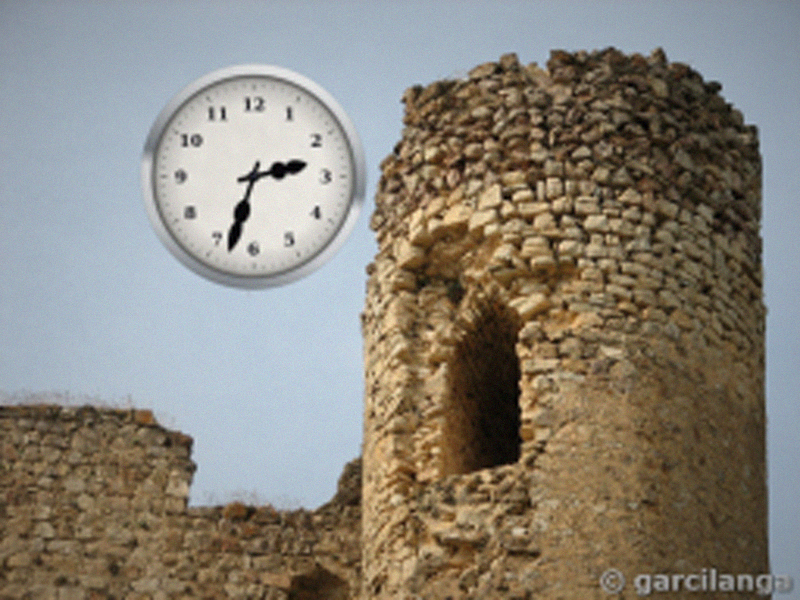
2,33
